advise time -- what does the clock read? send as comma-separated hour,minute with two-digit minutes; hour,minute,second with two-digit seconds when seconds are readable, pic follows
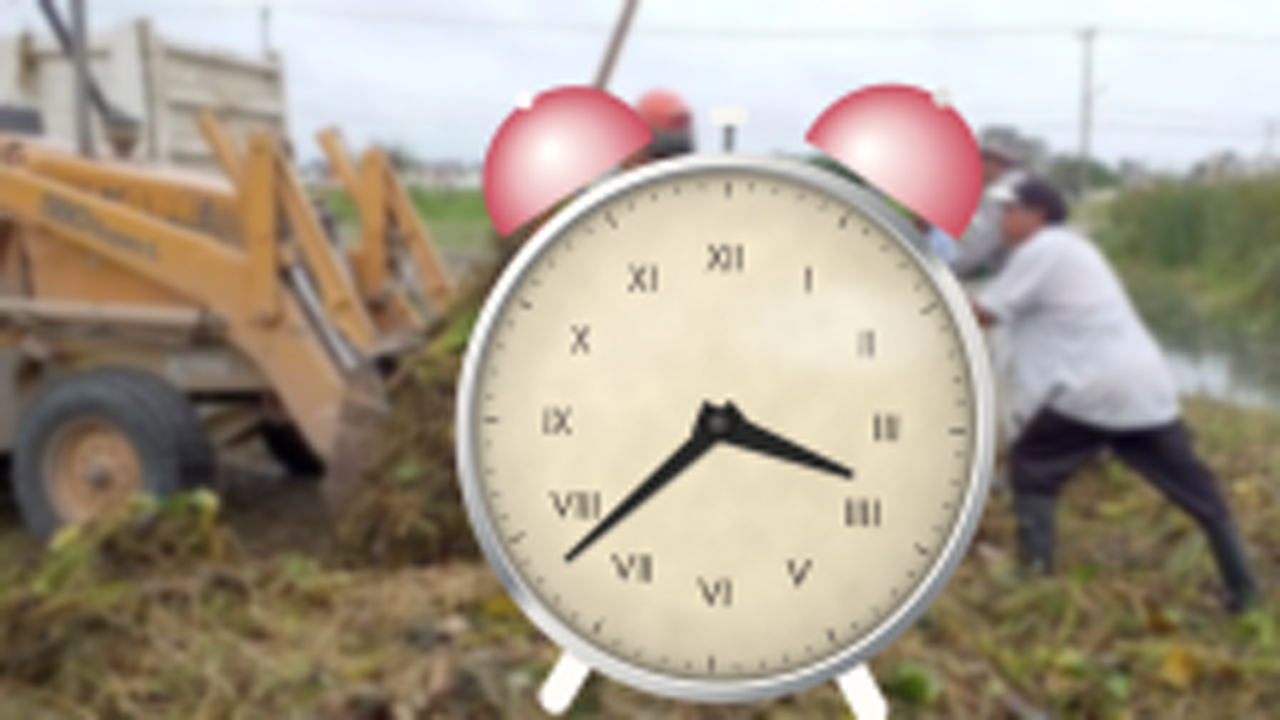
3,38
